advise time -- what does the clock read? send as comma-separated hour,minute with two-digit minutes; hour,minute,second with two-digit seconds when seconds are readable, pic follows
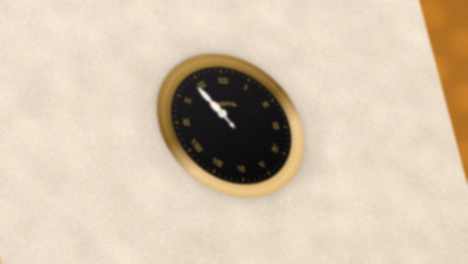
10,54
